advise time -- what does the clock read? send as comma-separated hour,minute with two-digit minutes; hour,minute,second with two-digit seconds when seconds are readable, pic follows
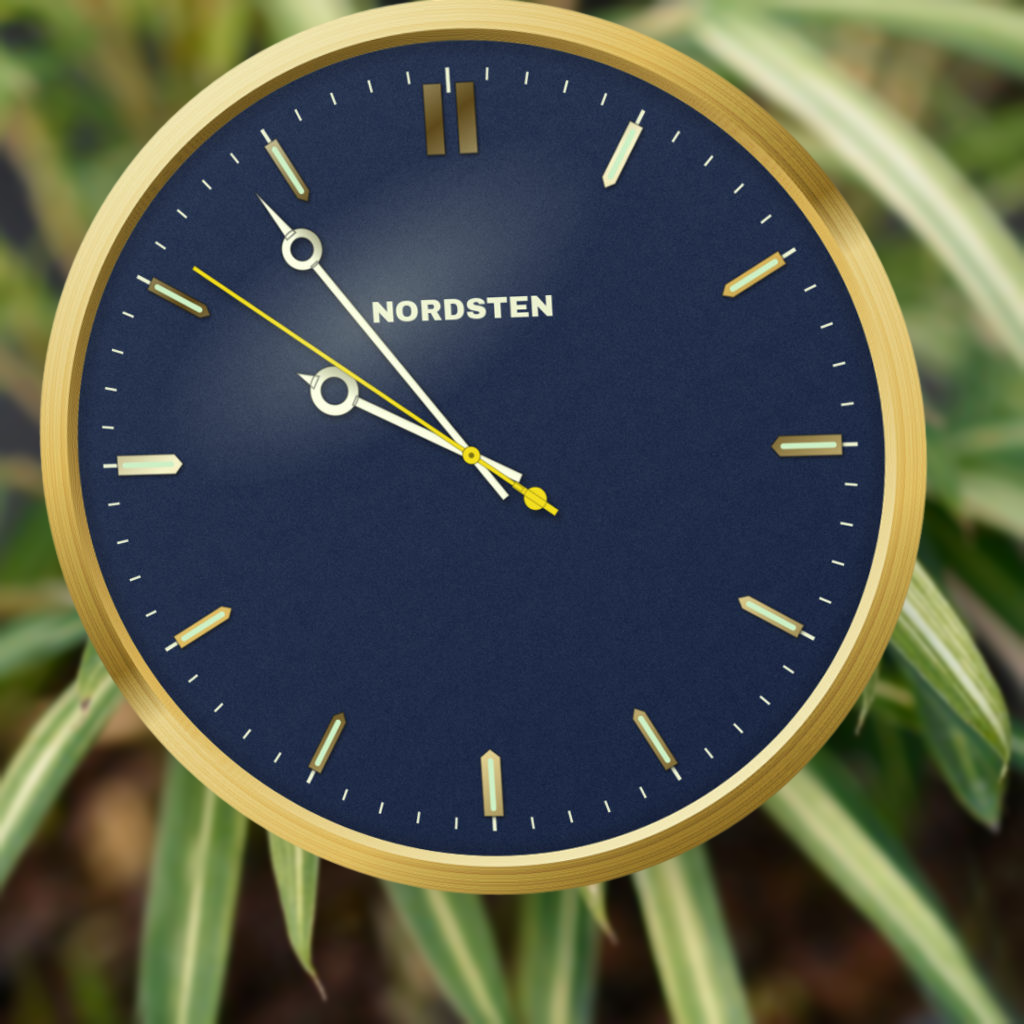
9,53,51
